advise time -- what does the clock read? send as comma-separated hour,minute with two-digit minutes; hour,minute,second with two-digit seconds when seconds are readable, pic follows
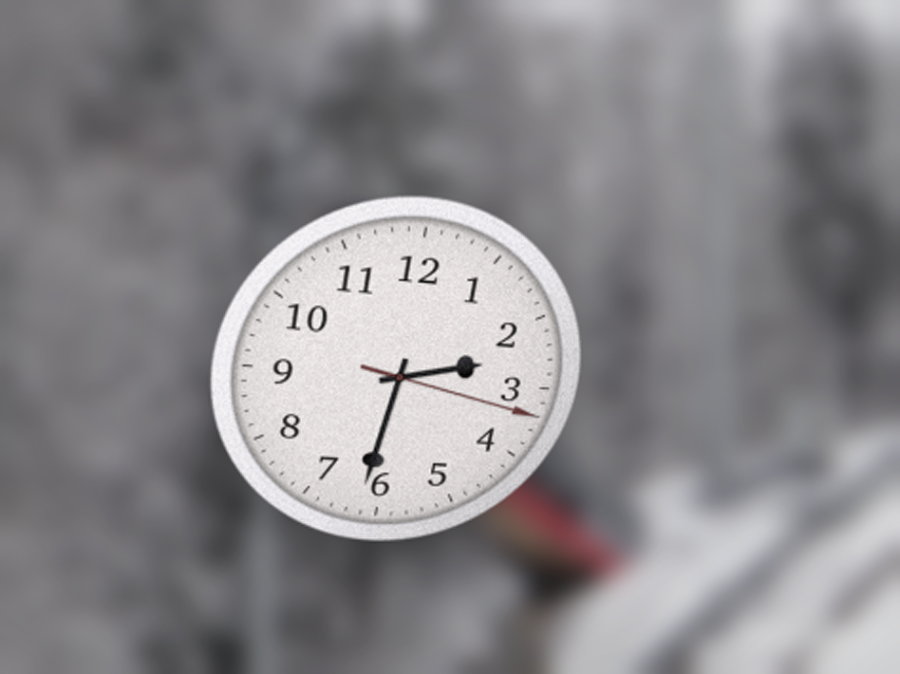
2,31,17
